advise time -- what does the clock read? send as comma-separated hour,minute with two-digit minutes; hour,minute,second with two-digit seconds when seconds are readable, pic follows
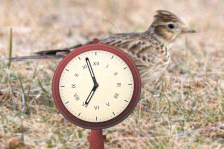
6,57
